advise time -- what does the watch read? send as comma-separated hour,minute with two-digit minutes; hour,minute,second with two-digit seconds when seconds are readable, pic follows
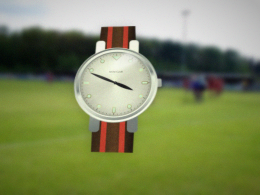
3,49
